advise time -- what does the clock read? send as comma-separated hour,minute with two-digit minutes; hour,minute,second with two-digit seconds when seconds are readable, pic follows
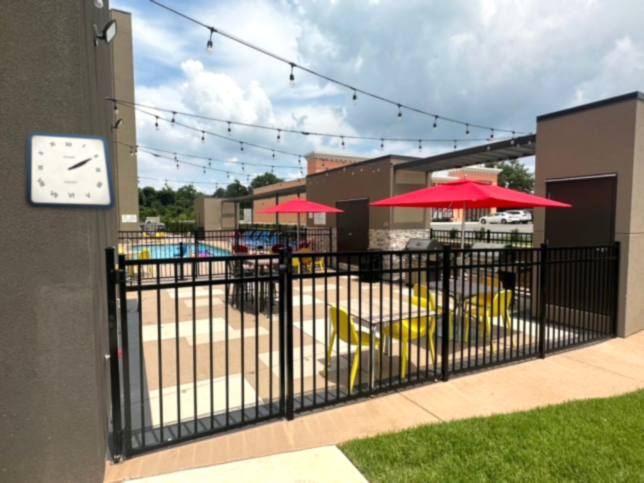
2,10
